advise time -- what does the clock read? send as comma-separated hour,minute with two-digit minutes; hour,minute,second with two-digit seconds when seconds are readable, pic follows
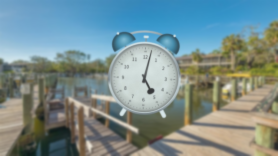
5,02
